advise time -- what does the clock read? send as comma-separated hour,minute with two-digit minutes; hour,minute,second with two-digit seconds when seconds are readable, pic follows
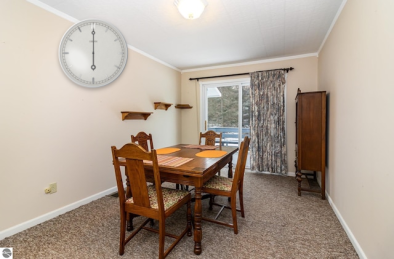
6,00
